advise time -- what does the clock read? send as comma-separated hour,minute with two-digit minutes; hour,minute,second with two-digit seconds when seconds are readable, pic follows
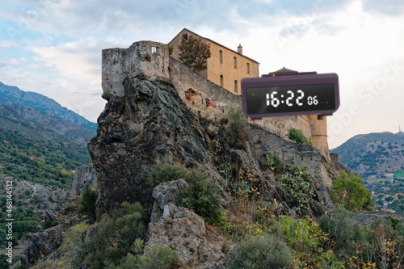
16,22,06
